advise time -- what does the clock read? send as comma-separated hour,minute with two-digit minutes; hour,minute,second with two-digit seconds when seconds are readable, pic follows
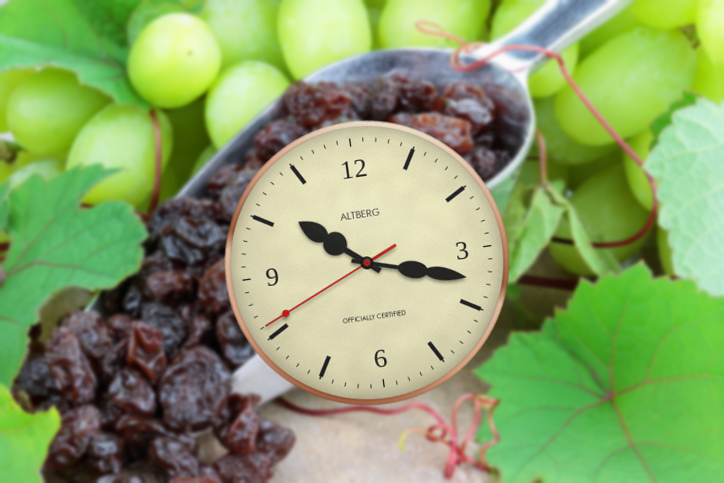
10,17,41
